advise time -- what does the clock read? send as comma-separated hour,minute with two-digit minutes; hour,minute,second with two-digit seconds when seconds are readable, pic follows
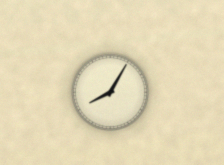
8,05
